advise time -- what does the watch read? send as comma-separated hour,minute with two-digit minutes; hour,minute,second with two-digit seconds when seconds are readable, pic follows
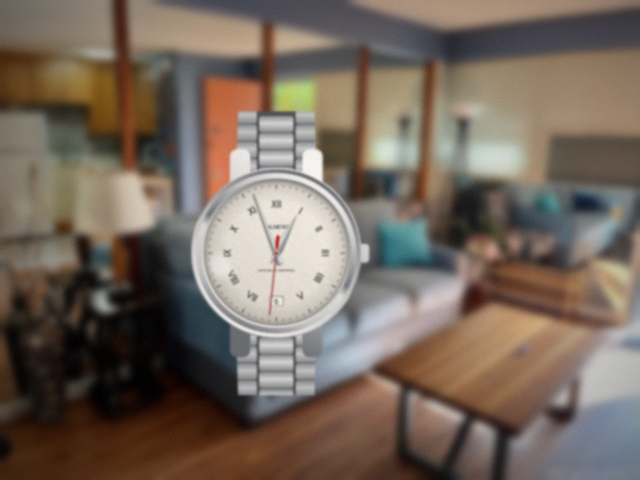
12,56,31
